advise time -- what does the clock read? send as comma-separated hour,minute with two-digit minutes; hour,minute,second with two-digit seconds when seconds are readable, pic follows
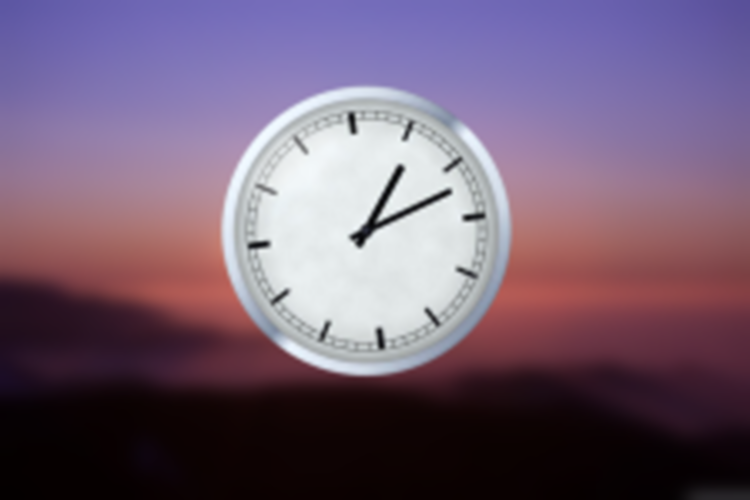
1,12
